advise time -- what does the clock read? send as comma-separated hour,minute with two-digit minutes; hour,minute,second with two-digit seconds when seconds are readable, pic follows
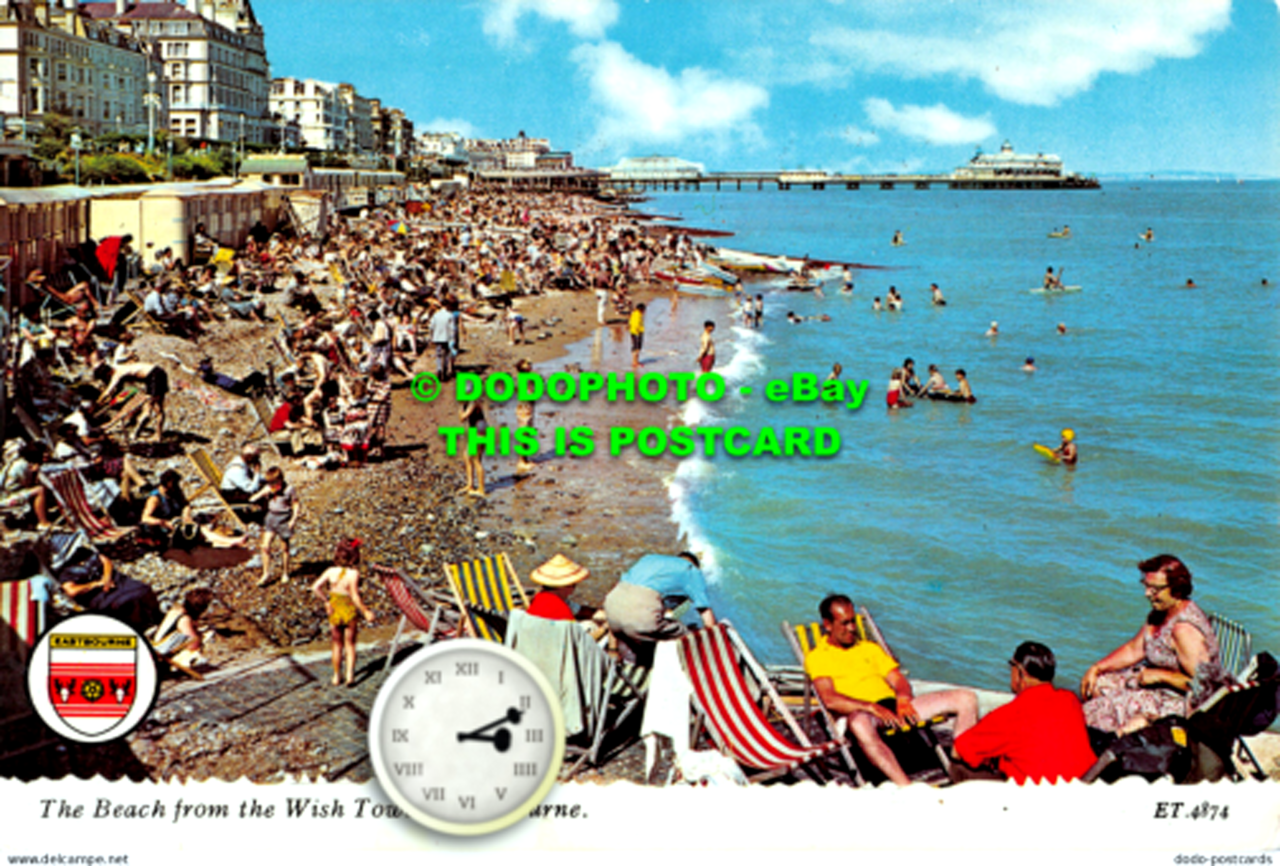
3,11
